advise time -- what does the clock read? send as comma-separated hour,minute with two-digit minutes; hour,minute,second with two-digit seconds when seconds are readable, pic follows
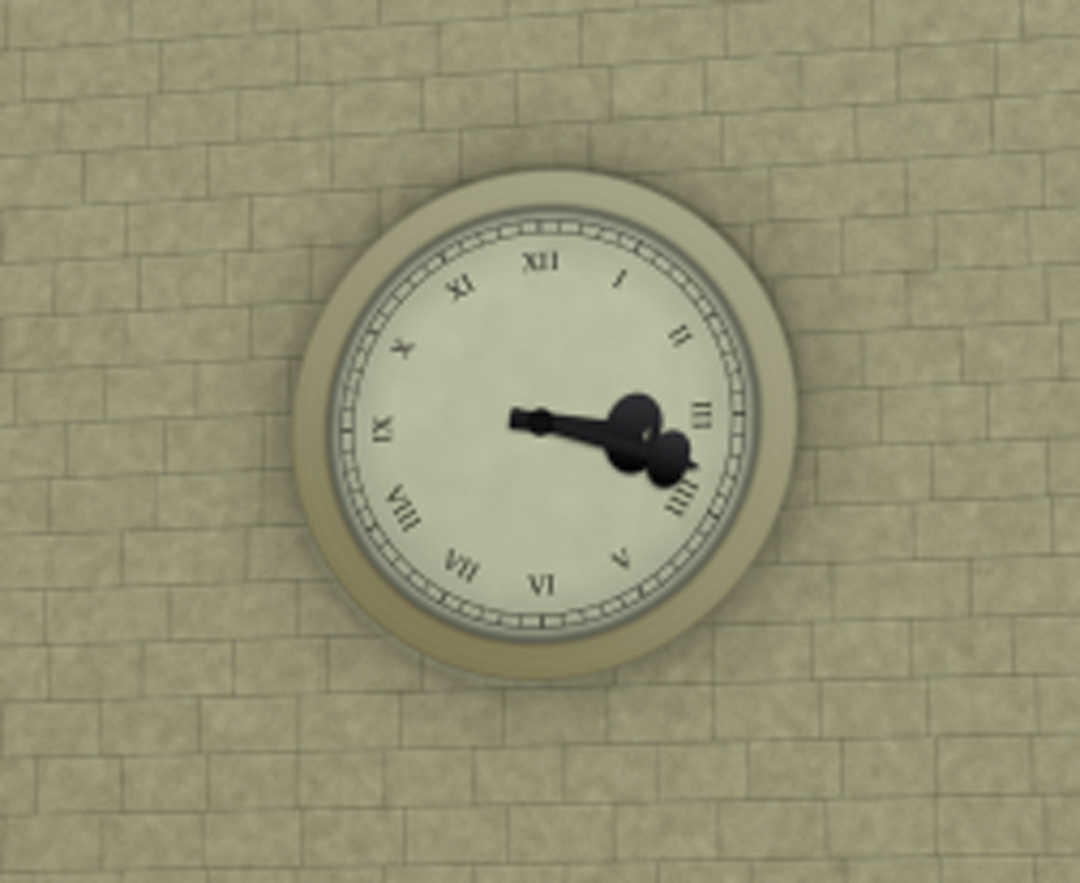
3,18
